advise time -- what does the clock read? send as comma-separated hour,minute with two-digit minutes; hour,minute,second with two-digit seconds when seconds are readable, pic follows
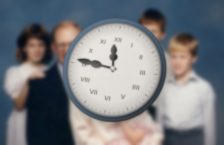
11,46
